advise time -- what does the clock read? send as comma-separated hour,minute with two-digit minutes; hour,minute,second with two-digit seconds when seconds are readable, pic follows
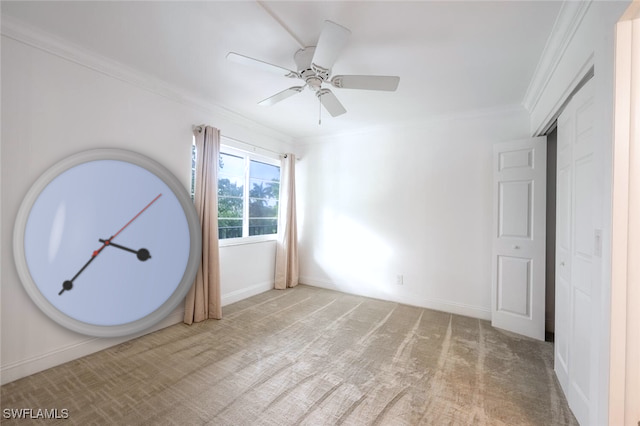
3,37,08
